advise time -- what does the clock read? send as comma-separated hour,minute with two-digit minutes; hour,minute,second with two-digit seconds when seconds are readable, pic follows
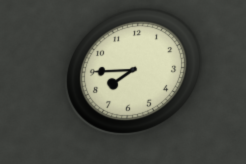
7,45
